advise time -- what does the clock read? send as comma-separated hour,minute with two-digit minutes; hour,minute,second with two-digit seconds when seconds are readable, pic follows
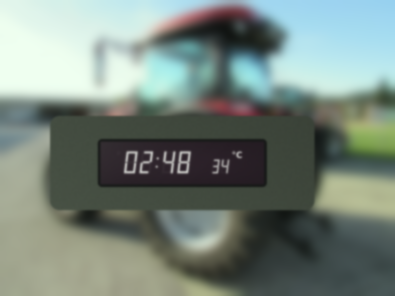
2,48
